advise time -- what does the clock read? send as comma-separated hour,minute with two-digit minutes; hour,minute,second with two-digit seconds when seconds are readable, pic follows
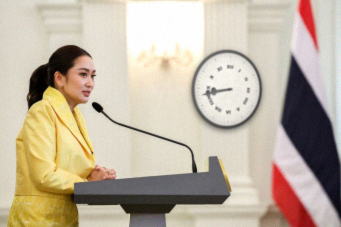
8,43
